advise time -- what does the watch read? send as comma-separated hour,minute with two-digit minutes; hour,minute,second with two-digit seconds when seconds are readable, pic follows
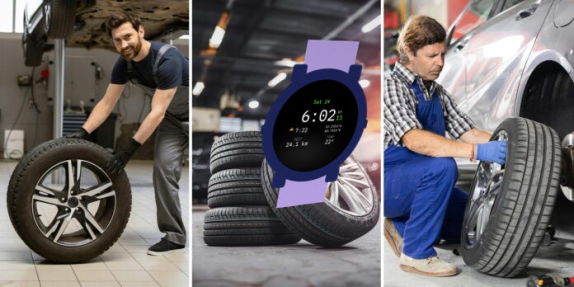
6,02
